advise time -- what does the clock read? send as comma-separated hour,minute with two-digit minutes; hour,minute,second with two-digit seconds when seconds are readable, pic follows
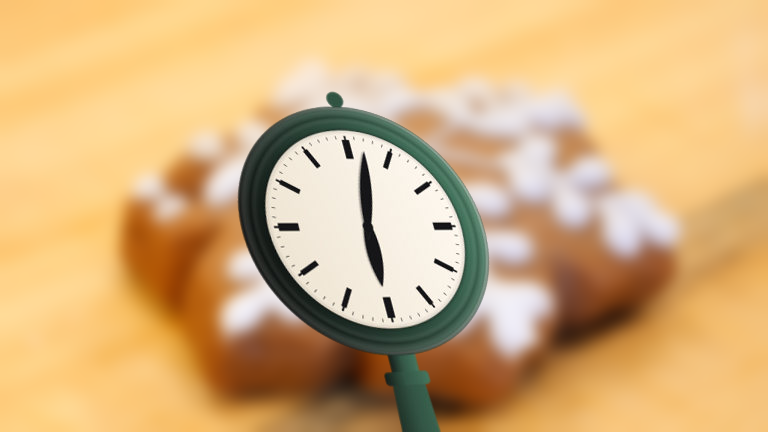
6,02
